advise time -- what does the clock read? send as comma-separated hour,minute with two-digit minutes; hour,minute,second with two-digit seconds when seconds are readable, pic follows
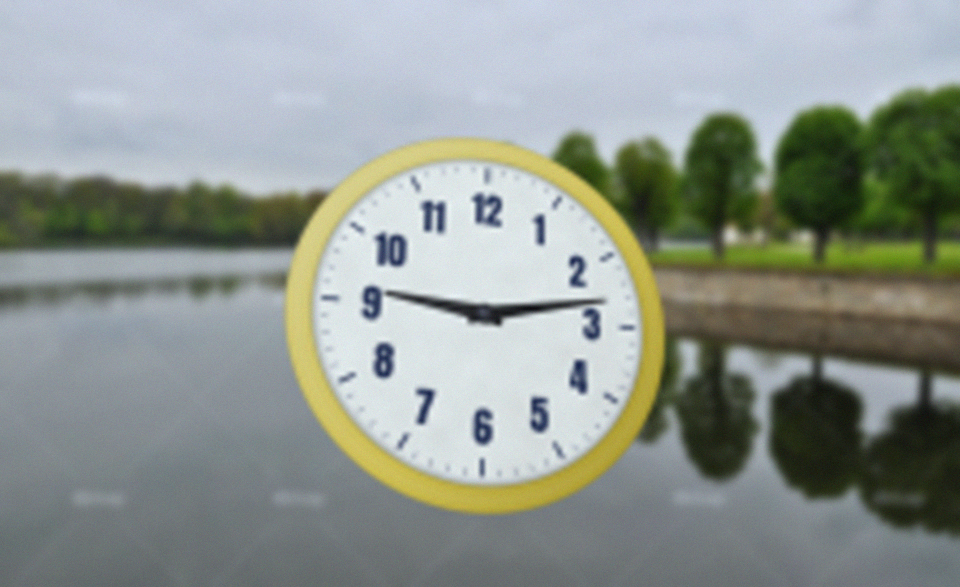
9,13
